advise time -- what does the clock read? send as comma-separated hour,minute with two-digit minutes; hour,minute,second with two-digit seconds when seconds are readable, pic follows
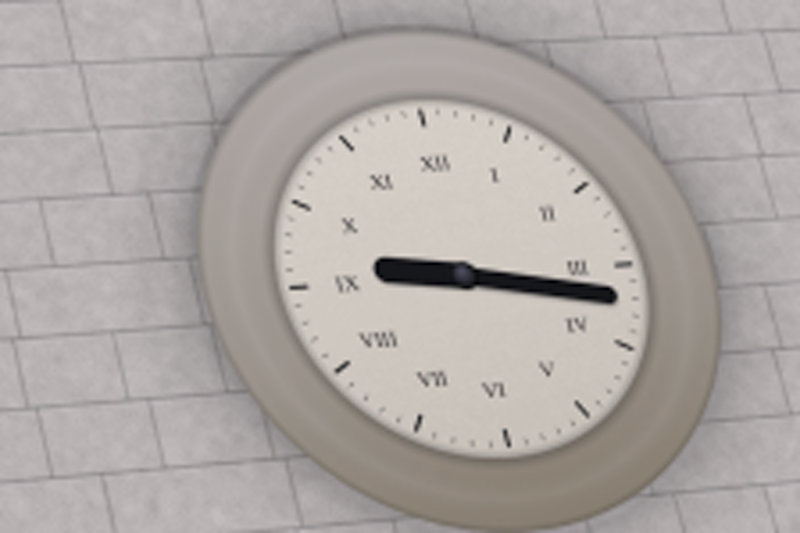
9,17
